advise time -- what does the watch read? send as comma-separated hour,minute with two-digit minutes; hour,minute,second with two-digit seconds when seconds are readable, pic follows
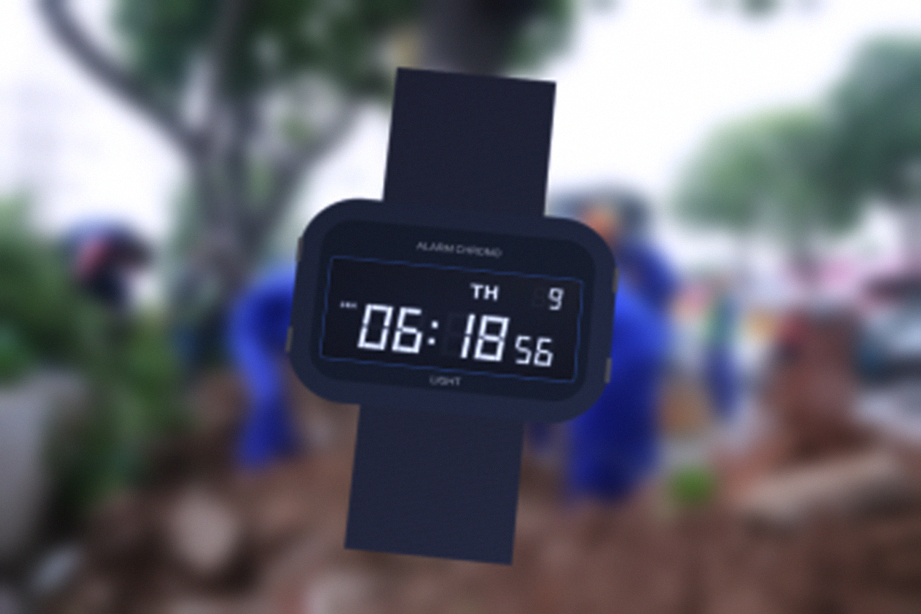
6,18,56
